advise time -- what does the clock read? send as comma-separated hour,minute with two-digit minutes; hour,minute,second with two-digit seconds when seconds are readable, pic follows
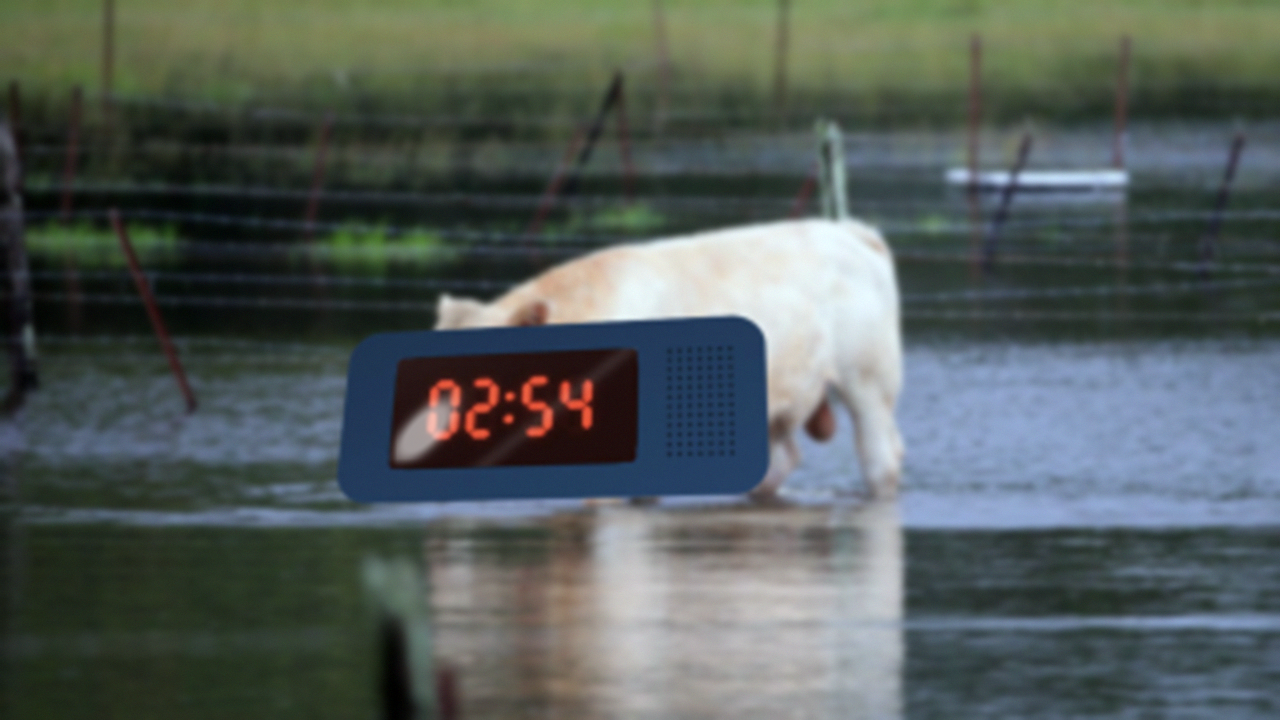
2,54
